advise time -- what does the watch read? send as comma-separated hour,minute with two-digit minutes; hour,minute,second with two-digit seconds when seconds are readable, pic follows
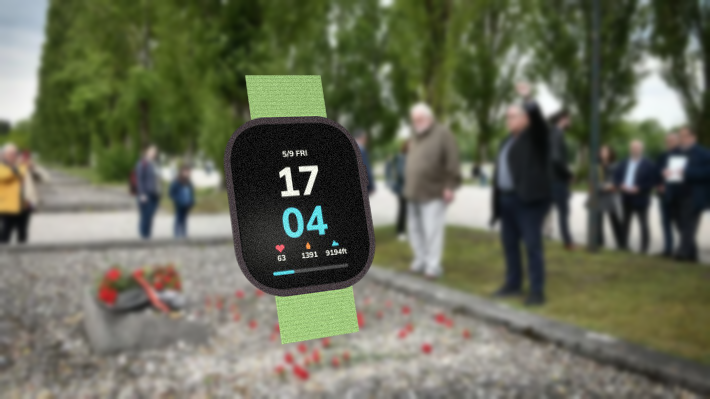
17,04
